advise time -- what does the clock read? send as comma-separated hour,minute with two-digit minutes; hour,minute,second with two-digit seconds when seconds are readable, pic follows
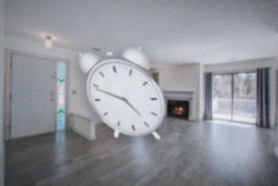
4,49
